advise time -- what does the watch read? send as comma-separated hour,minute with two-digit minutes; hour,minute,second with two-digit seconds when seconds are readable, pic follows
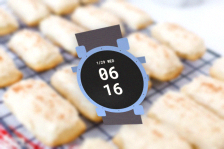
6,16
